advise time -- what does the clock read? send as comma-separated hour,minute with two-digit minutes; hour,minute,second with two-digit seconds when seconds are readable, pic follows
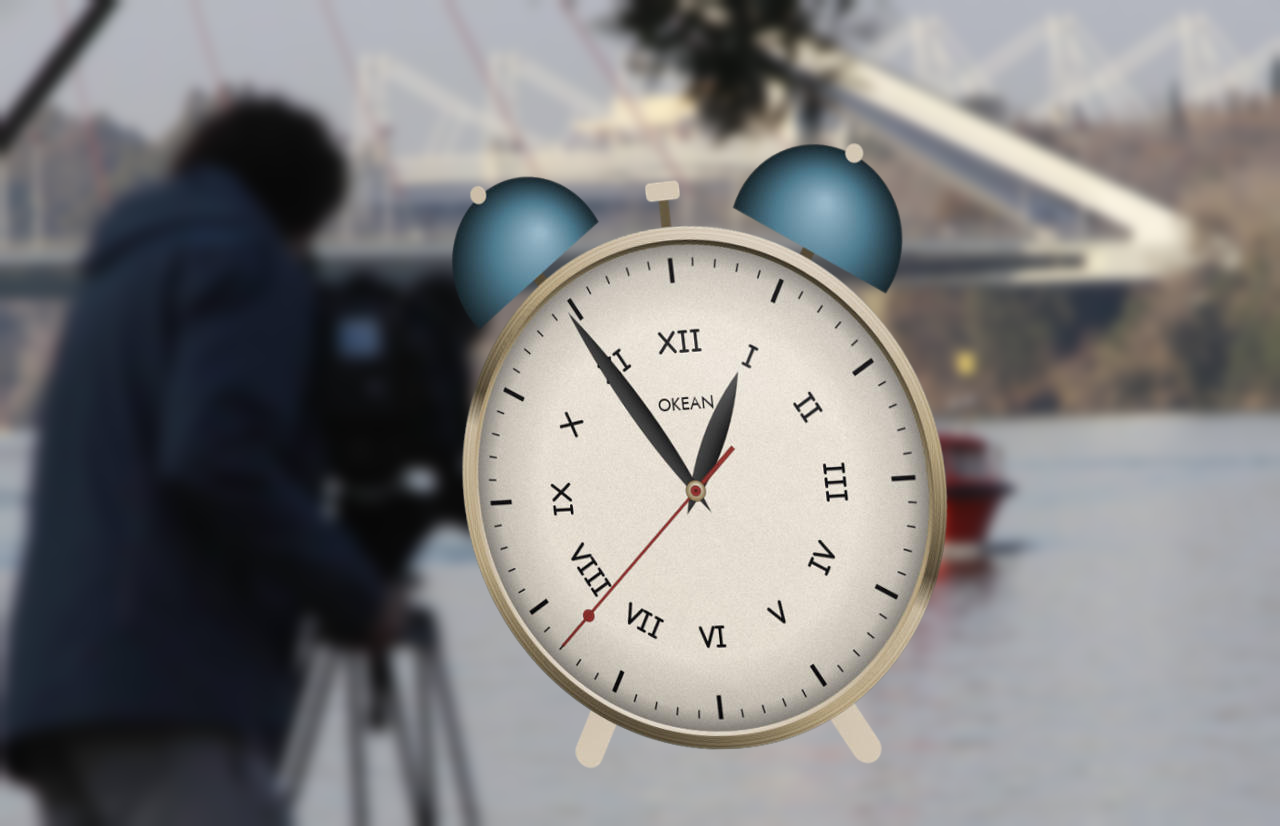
12,54,38
